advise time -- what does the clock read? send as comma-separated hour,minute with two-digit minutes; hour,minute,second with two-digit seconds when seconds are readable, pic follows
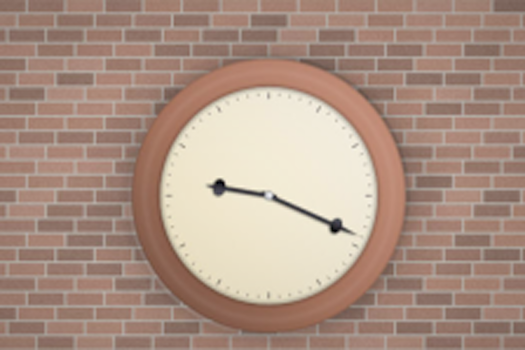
9,19
